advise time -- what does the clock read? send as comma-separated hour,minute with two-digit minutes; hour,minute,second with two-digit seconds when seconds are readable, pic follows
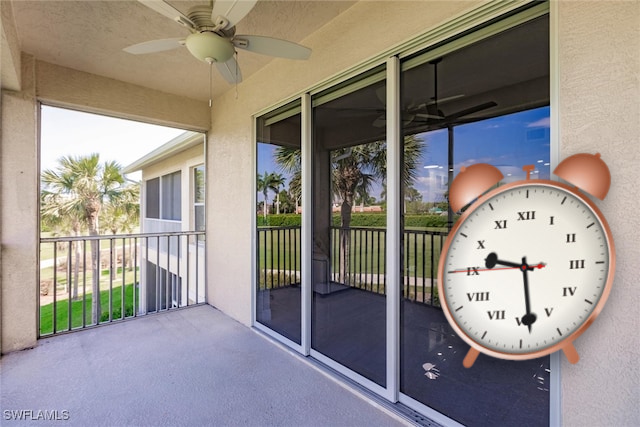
9,28,45
